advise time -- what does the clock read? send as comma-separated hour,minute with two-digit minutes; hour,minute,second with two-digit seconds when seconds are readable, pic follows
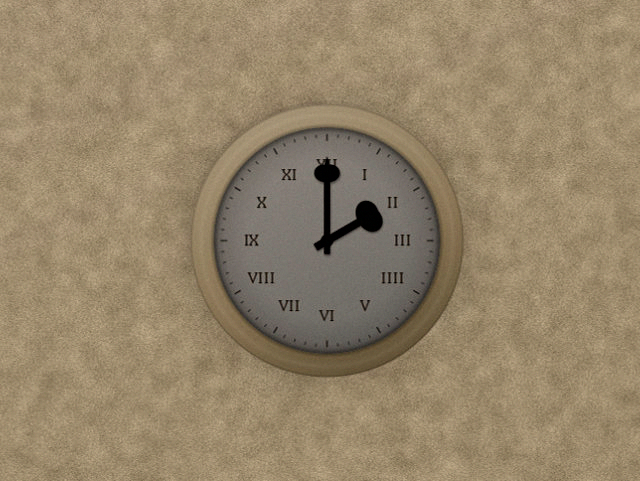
2,00
